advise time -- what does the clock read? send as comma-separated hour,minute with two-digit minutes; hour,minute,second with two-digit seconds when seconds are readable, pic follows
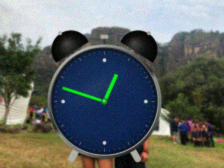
12,48
